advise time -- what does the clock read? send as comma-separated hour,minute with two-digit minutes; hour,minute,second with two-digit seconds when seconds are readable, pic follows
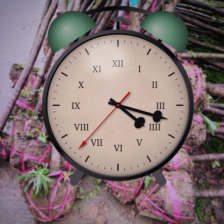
4,17,37
